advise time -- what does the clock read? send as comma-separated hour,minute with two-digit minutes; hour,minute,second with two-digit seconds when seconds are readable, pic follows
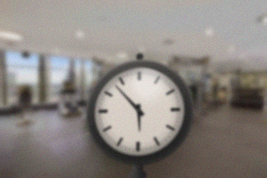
5,53
